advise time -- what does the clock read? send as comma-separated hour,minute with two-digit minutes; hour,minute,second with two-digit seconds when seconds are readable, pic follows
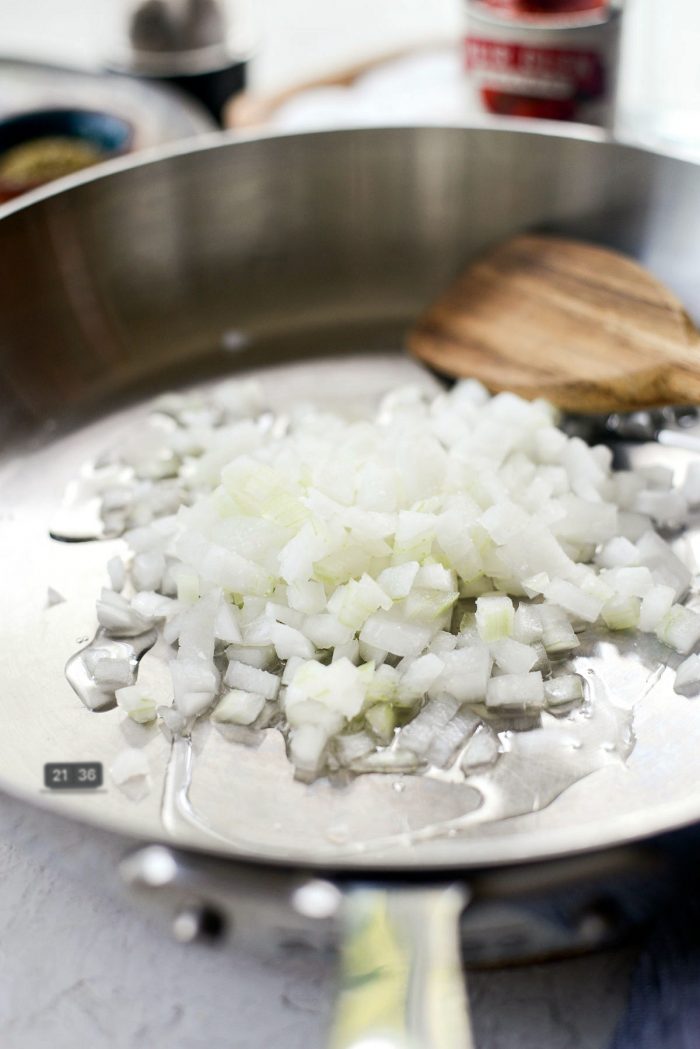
21,36
